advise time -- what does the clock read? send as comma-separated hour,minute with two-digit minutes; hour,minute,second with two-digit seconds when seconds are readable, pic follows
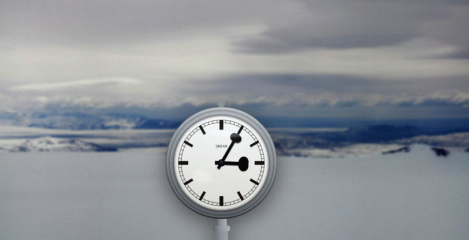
3,05
